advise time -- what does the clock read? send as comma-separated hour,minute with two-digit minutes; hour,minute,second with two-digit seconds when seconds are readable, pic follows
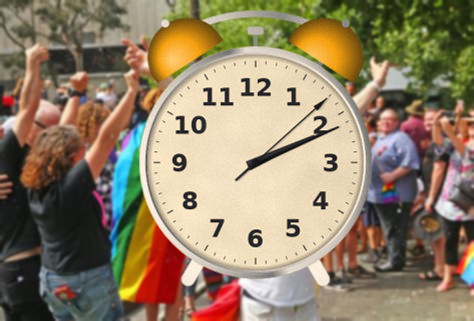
2,11,08
